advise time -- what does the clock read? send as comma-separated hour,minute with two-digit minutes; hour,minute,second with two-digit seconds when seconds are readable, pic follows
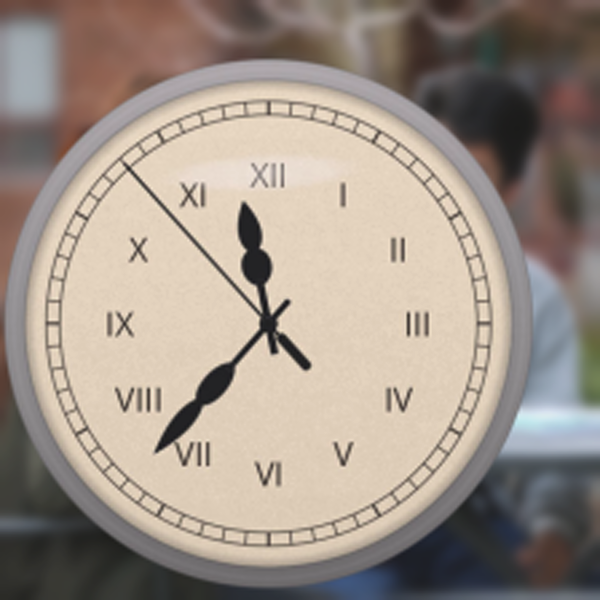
11,36,53
